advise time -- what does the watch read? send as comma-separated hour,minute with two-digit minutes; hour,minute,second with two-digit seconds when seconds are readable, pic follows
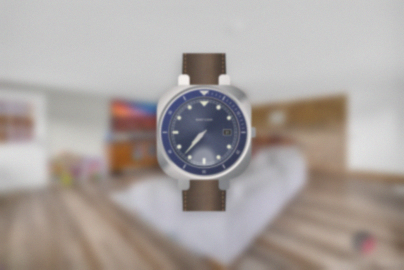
7,37
